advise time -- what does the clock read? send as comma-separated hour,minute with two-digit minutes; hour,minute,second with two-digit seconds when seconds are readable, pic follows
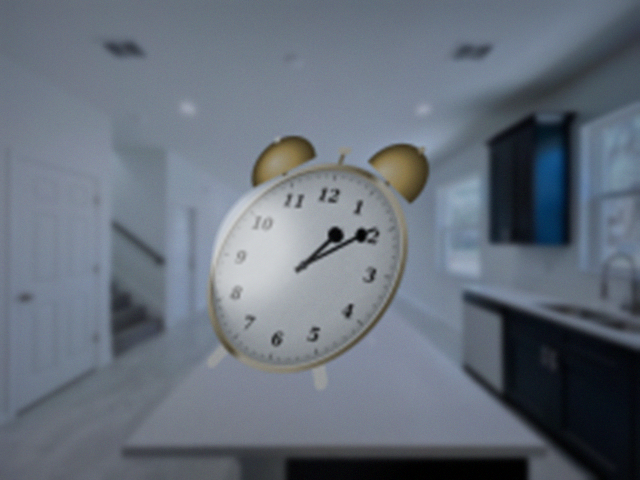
1,09
